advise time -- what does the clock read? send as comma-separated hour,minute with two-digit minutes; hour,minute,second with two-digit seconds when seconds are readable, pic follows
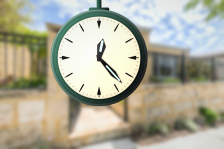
12,23
